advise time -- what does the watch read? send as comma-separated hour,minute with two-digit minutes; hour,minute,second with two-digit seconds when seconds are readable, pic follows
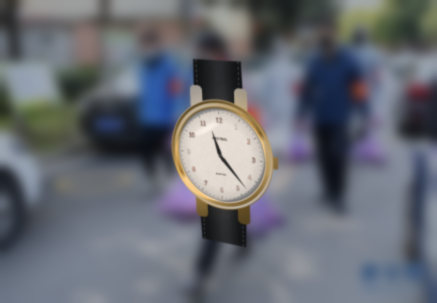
11,23
